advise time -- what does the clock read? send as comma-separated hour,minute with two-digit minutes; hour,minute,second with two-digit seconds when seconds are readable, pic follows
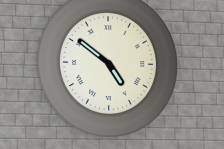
4,51
